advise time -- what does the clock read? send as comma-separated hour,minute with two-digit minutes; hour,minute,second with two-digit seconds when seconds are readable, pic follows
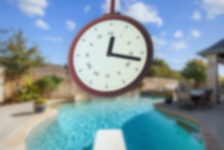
12,17
